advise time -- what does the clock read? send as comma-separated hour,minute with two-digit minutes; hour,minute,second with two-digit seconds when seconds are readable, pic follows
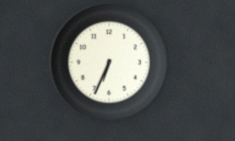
6,34
